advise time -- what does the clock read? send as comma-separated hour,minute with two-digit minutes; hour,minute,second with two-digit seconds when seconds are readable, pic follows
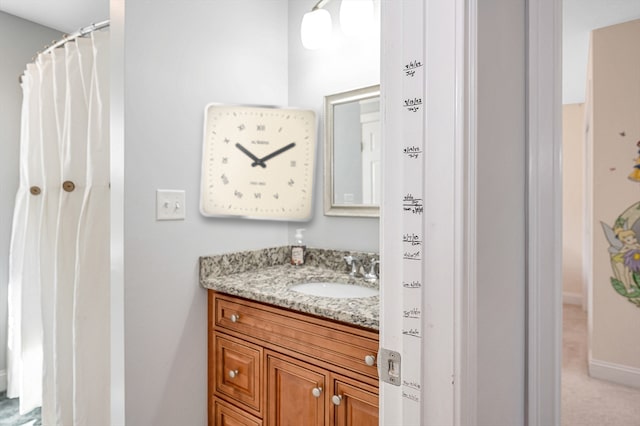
10,10
